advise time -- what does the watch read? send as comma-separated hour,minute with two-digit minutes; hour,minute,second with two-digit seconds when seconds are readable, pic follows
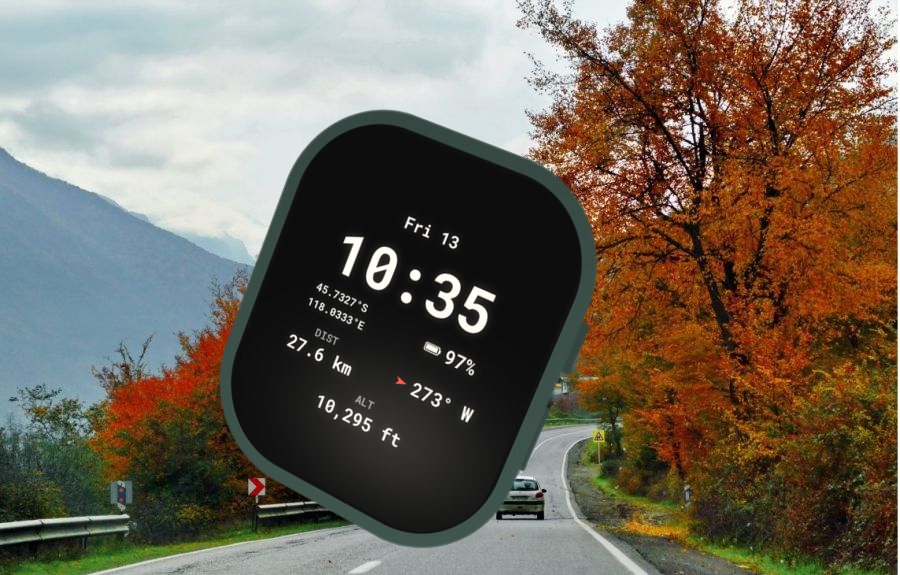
10,35
